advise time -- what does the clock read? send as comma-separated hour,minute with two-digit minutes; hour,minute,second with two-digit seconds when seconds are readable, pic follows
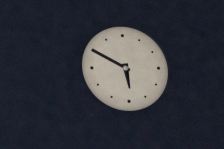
5,50
